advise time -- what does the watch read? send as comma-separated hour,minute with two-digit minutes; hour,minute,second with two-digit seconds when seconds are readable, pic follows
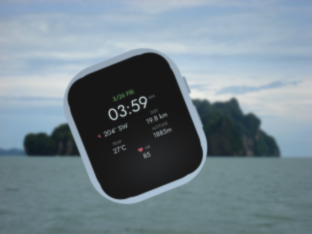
3,59
